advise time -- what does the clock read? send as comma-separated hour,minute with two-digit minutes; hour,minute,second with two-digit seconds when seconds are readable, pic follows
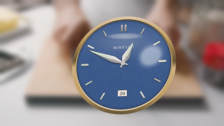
12,49
